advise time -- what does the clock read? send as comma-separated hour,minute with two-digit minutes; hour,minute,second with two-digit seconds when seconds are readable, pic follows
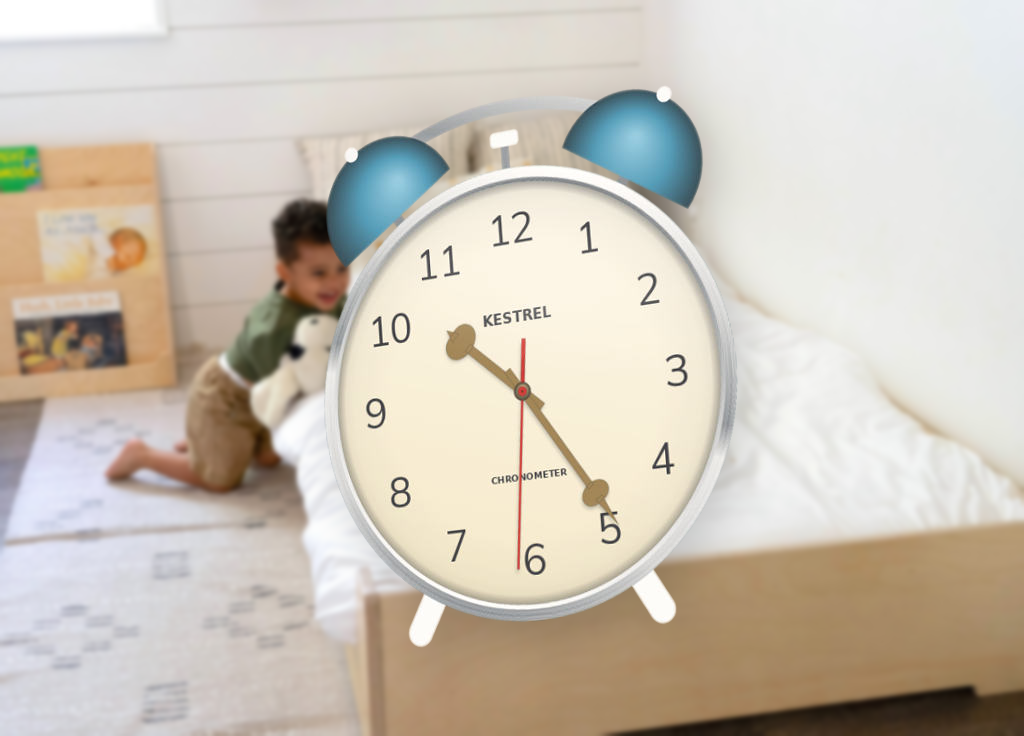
10,24,31
